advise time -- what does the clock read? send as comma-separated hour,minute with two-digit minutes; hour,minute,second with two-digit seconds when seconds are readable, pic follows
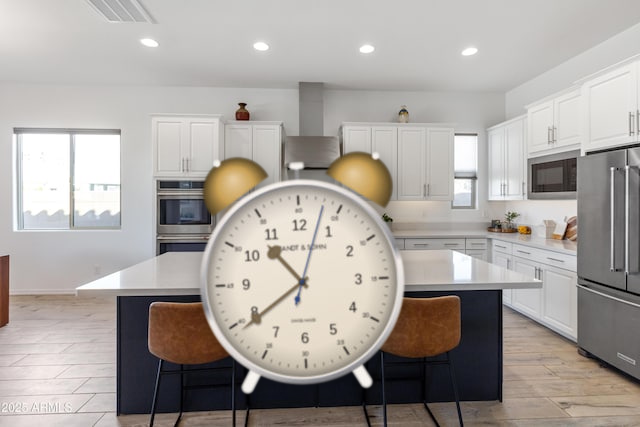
10,39,03
